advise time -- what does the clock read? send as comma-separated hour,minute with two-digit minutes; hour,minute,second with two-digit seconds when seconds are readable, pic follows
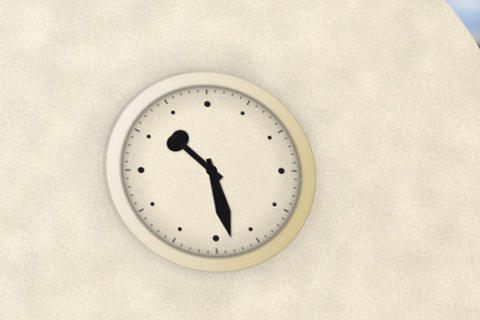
10,28
